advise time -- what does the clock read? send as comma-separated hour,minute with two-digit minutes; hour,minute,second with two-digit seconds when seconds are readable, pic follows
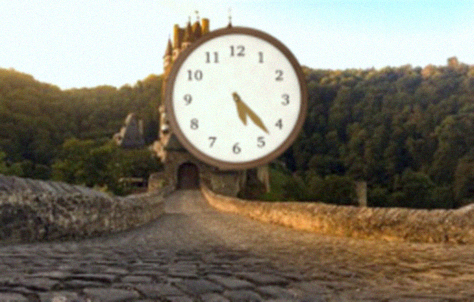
5,23
